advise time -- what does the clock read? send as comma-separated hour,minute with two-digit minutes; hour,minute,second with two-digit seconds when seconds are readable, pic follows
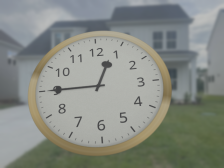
12,45
